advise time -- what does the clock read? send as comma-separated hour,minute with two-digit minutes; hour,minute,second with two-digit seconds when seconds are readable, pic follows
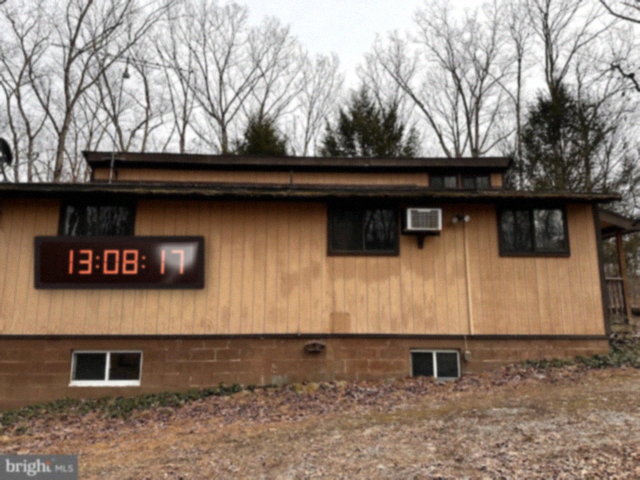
13,08,17
